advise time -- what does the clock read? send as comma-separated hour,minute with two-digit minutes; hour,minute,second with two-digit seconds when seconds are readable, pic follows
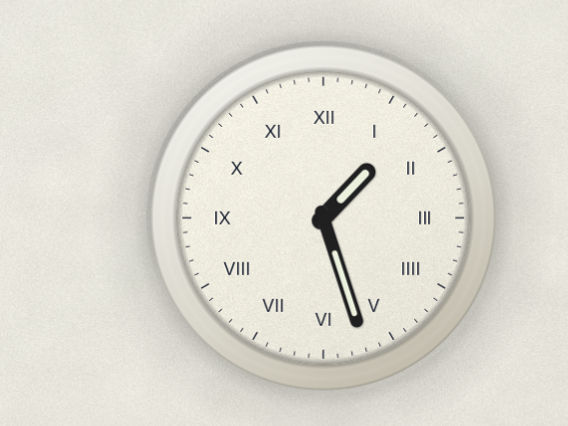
1,27
